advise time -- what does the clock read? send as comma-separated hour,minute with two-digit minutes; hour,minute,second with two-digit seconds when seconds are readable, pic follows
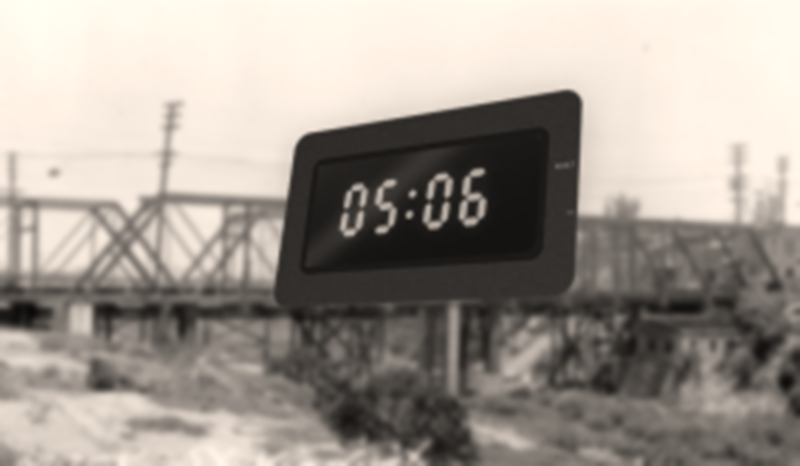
5,06
